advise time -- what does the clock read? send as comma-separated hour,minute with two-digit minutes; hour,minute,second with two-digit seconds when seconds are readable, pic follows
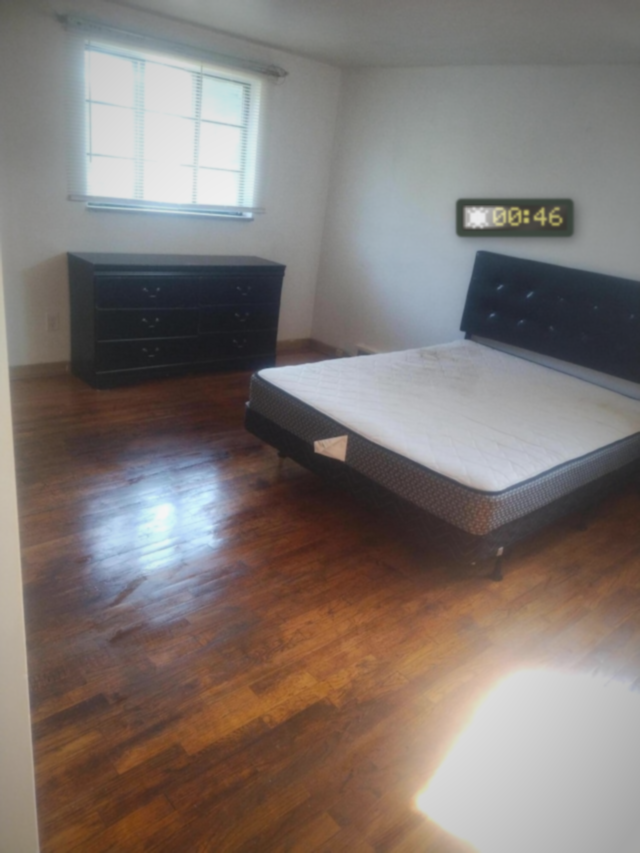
0,46
